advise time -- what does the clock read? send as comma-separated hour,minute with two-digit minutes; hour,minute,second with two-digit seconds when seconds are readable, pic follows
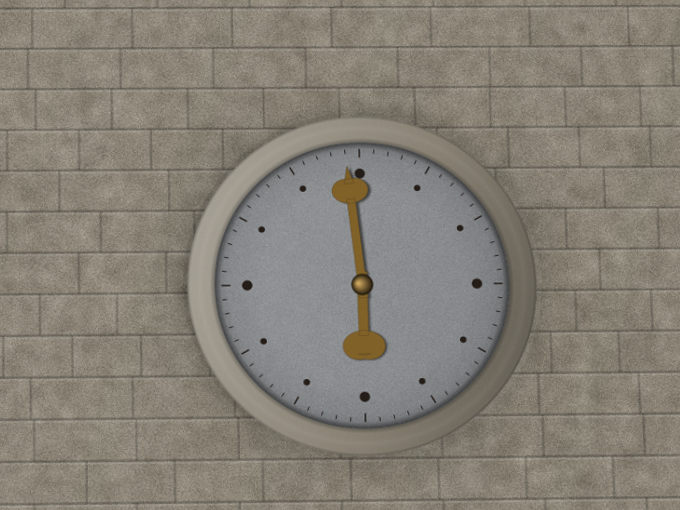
5,59
